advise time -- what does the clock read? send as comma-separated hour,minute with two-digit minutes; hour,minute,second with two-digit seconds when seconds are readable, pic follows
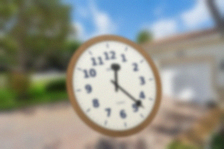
12,23
